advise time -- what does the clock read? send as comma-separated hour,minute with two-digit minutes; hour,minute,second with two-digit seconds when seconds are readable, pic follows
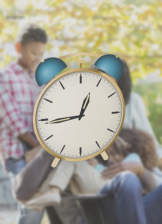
12,44
